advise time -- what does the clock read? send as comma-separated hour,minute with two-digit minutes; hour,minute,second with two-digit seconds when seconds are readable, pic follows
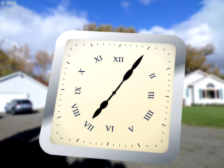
7,05
